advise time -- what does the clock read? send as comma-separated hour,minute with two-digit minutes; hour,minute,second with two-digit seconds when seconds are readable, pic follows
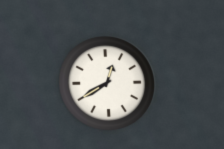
12,40
